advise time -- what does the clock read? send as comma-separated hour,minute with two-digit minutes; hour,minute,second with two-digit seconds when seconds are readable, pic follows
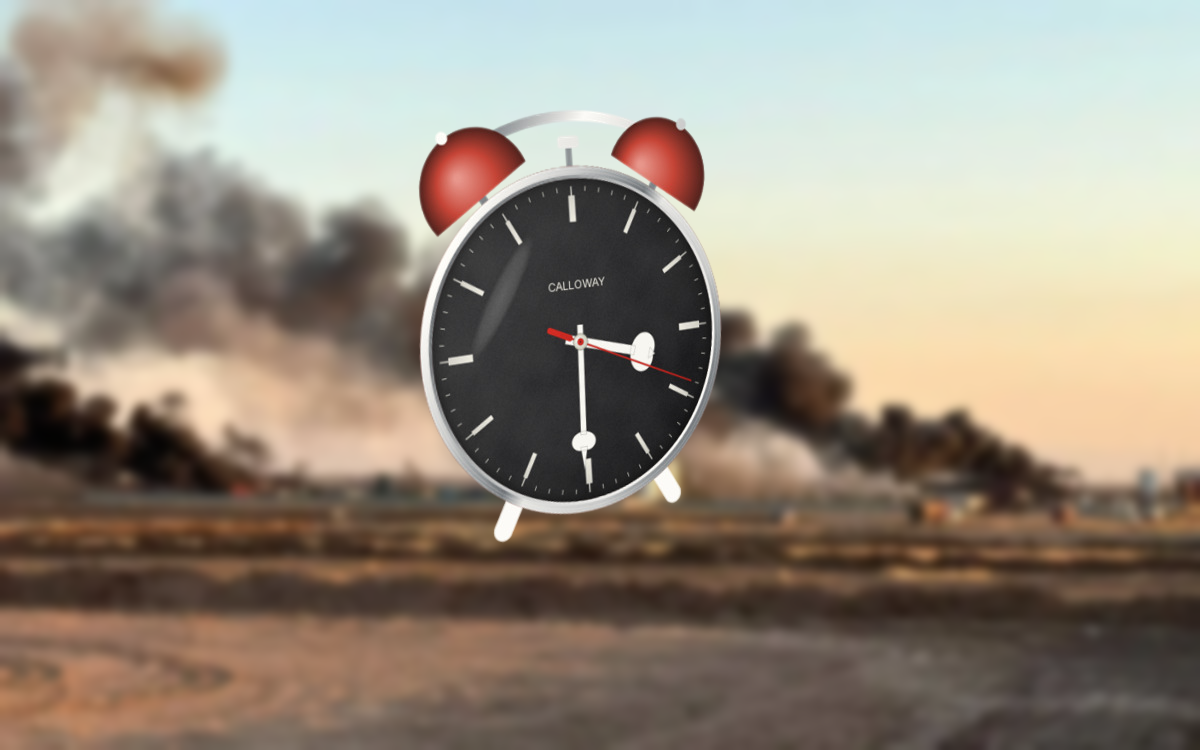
3,30,19
